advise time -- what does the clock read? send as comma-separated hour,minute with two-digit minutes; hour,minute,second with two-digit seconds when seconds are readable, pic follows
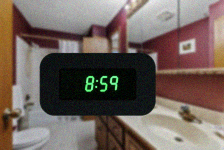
8,59
